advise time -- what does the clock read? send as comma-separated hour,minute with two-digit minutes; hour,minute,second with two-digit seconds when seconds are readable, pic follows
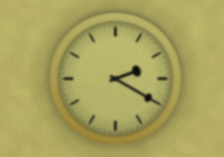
2,20
